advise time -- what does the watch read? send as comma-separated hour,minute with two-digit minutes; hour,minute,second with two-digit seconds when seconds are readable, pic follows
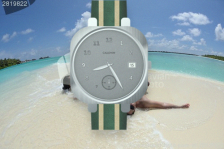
8,25
